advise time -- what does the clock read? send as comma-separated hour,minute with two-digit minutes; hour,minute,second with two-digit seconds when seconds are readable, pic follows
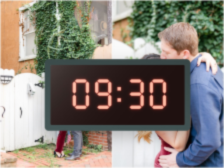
9,30
